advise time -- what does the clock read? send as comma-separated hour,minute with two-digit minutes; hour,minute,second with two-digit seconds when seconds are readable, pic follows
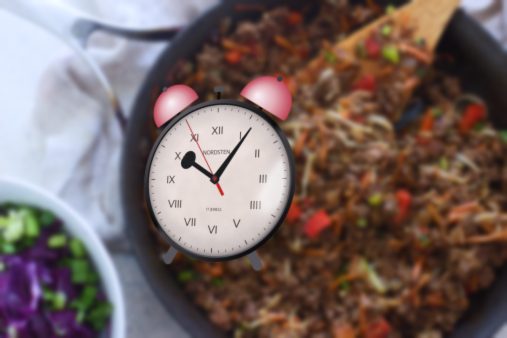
10,05,55
